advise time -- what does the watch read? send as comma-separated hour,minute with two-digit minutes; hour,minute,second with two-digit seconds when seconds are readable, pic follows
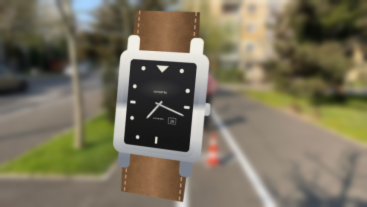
7,18
